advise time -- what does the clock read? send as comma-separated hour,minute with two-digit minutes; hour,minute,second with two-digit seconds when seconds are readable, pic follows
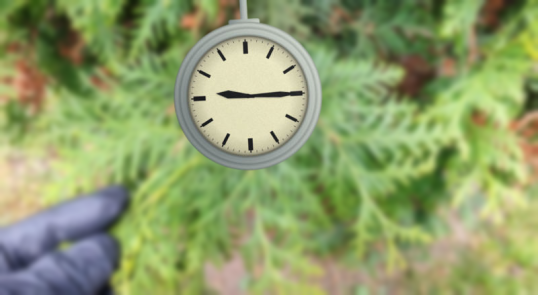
9,15
